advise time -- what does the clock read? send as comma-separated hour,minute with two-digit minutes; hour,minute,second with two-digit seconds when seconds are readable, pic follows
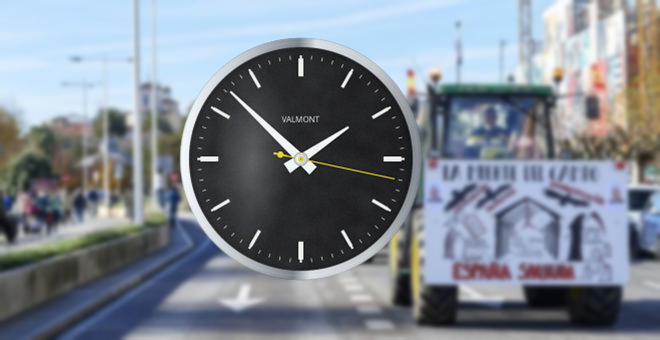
1,52,17
